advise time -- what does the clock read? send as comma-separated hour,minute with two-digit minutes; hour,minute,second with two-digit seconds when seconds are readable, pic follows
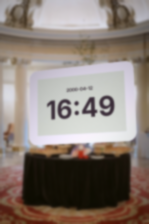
16,49
